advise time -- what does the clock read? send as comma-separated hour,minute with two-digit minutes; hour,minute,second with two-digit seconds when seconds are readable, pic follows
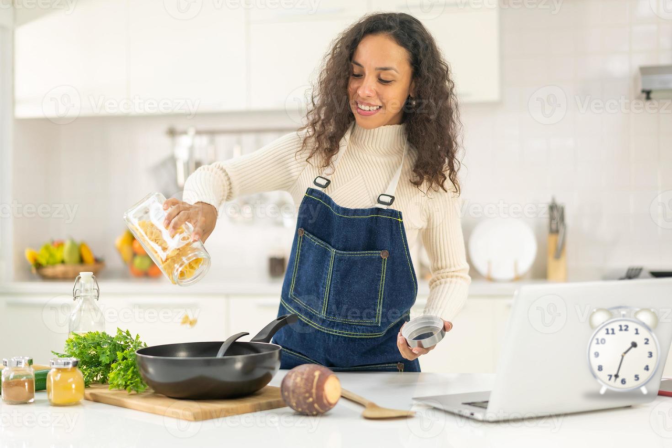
1,33
